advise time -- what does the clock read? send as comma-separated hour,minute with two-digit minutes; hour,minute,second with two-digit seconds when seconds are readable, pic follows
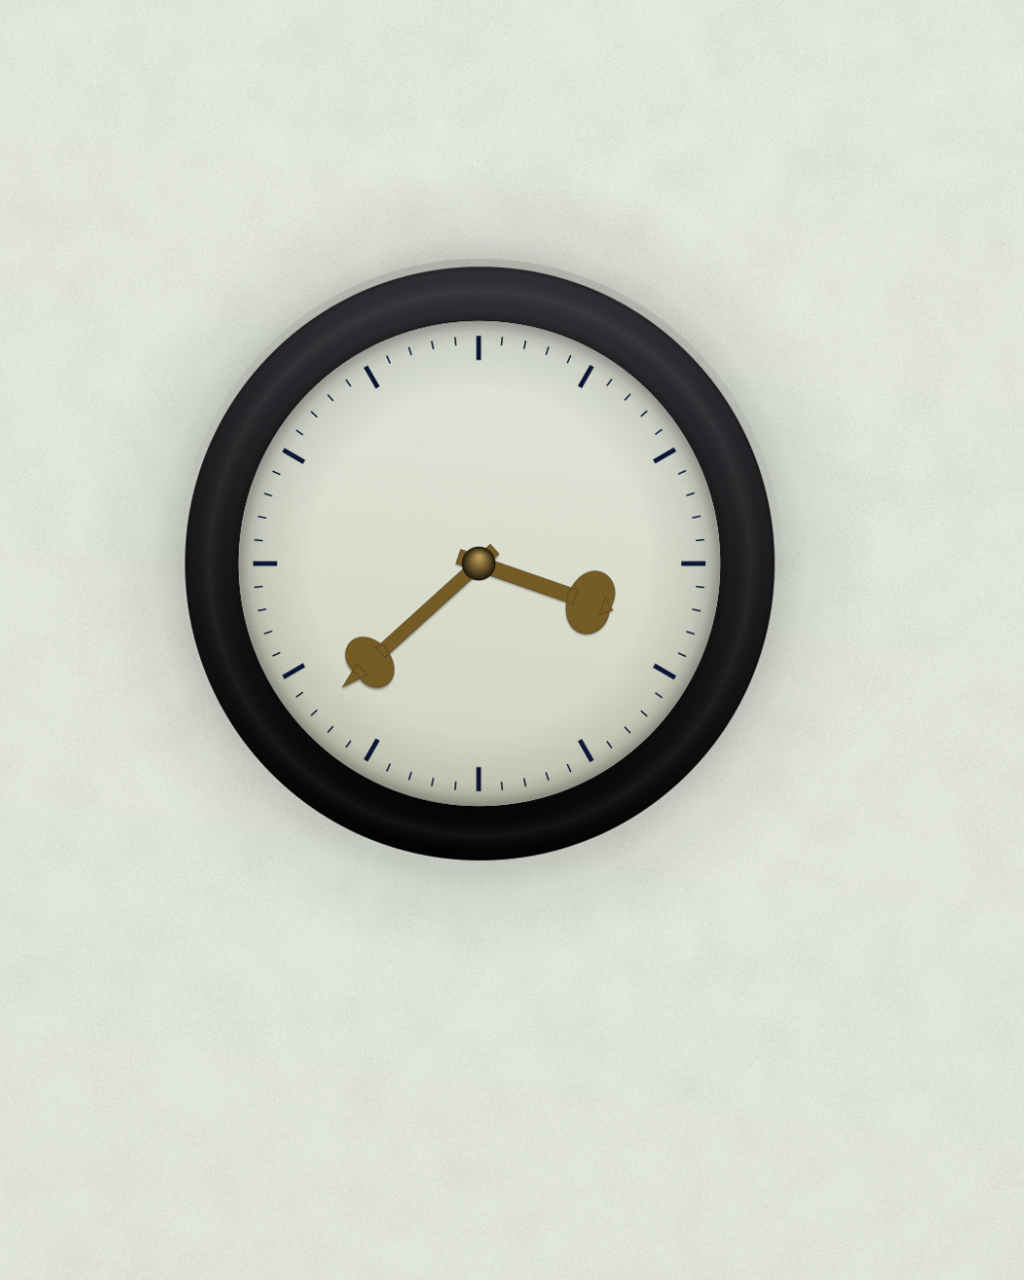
3,38
